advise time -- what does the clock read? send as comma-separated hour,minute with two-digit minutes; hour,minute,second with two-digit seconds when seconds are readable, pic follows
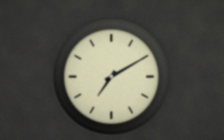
7,10
